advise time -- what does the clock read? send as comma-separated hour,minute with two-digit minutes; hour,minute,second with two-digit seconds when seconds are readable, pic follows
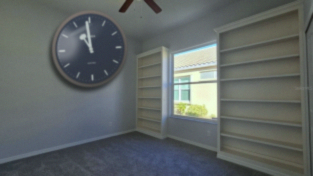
10,59
